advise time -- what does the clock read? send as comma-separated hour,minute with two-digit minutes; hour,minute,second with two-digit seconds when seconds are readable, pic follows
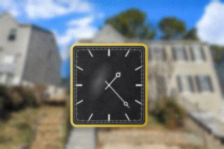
1,23
